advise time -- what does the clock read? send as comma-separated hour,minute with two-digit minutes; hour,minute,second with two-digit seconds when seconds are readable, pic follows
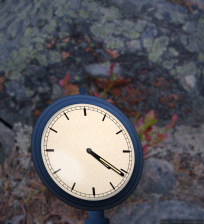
4,21
